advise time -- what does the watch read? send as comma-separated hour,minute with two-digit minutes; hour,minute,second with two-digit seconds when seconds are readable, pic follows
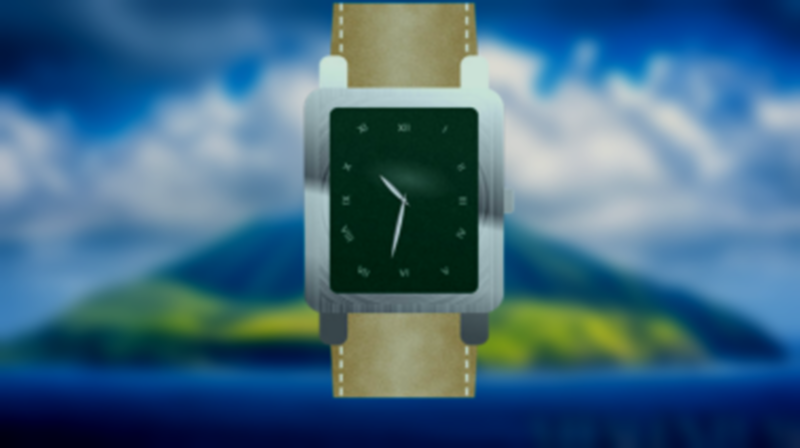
10,32
